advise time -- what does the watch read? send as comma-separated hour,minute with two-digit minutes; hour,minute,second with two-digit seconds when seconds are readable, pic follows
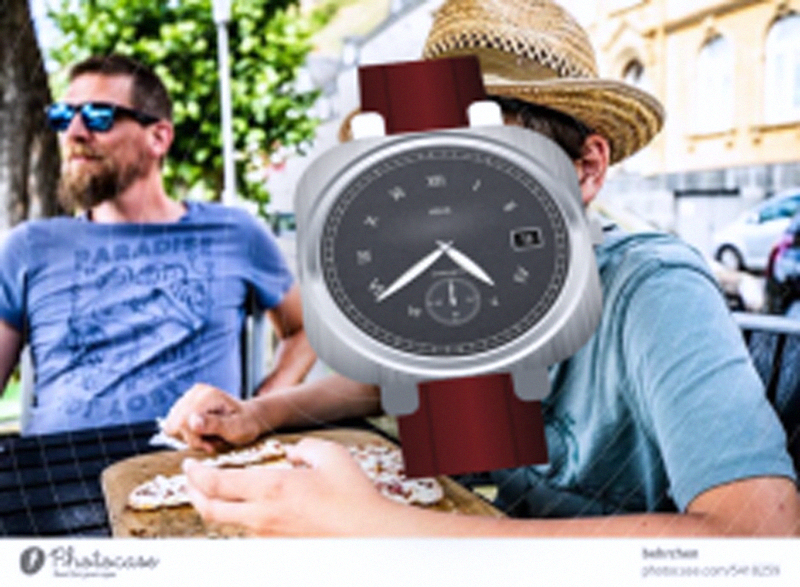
4,39
